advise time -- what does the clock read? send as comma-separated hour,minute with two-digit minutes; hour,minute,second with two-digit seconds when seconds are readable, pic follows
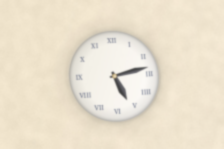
5,13
